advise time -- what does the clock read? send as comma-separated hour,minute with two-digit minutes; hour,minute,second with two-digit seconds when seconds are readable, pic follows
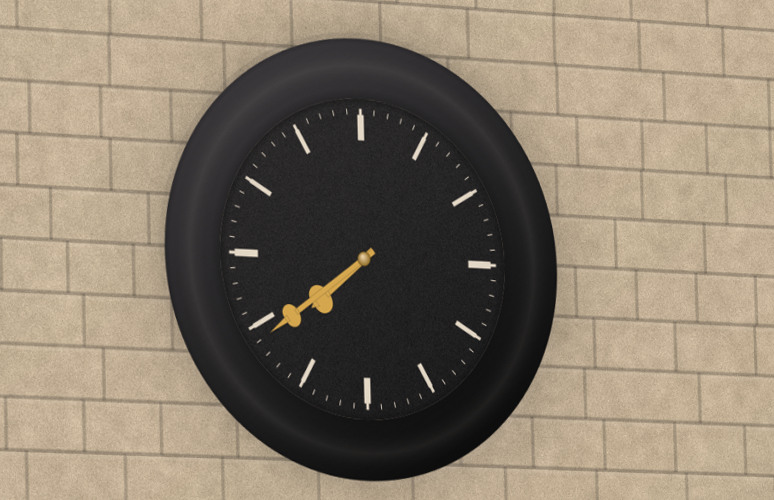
7,39
